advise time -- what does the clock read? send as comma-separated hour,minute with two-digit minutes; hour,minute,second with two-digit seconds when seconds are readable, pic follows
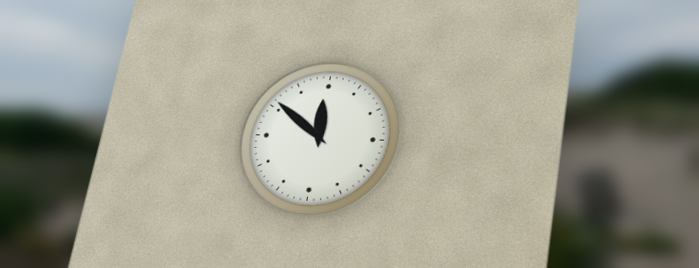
11,51
